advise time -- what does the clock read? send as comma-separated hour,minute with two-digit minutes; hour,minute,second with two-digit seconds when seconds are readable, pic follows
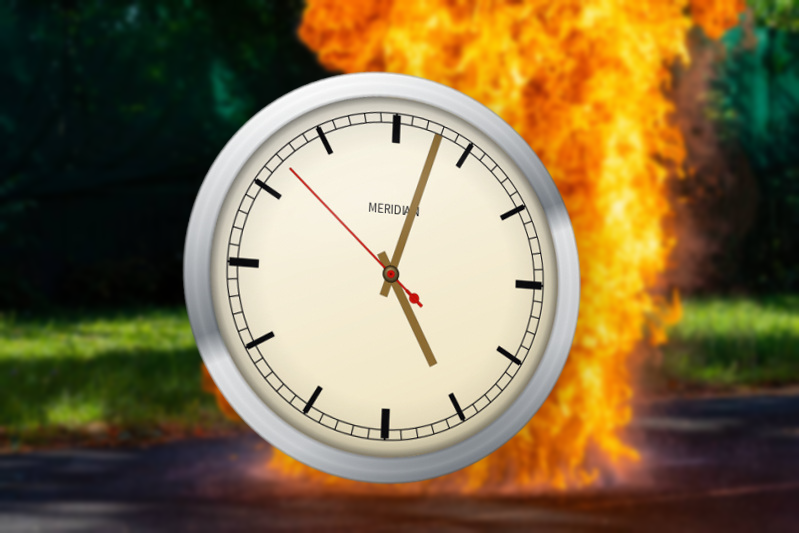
5,02,52
